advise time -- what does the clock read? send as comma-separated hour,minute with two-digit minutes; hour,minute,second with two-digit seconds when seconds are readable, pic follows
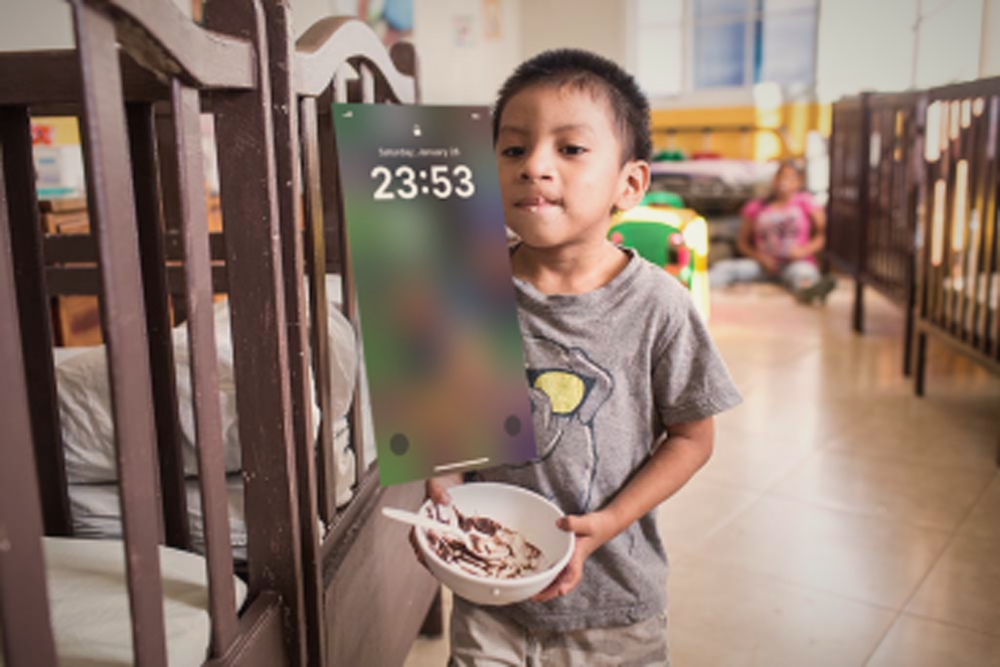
23,53
